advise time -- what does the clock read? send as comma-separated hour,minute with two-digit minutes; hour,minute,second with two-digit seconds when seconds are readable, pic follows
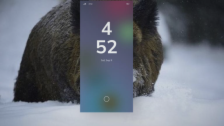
4,52
